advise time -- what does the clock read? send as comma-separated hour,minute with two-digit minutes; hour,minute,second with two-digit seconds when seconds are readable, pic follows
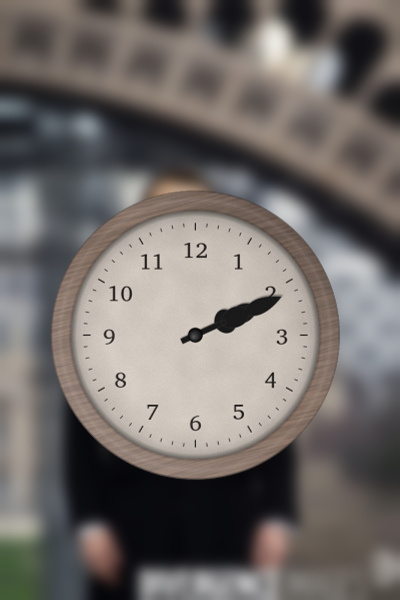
2,11
